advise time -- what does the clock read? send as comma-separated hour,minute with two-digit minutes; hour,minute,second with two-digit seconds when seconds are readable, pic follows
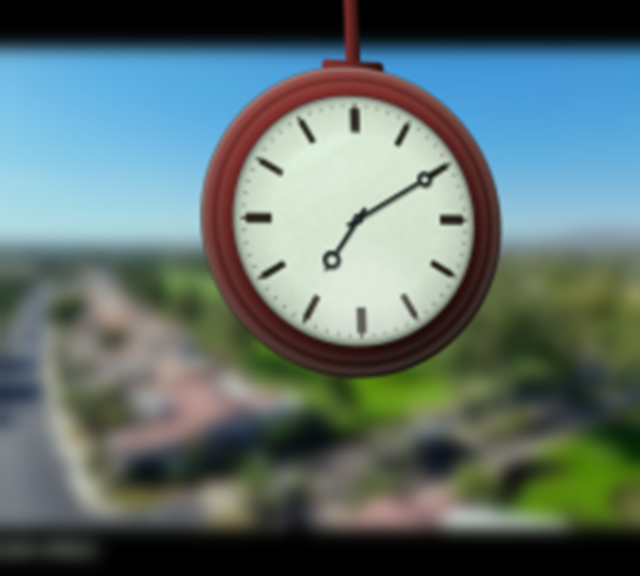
7,10
